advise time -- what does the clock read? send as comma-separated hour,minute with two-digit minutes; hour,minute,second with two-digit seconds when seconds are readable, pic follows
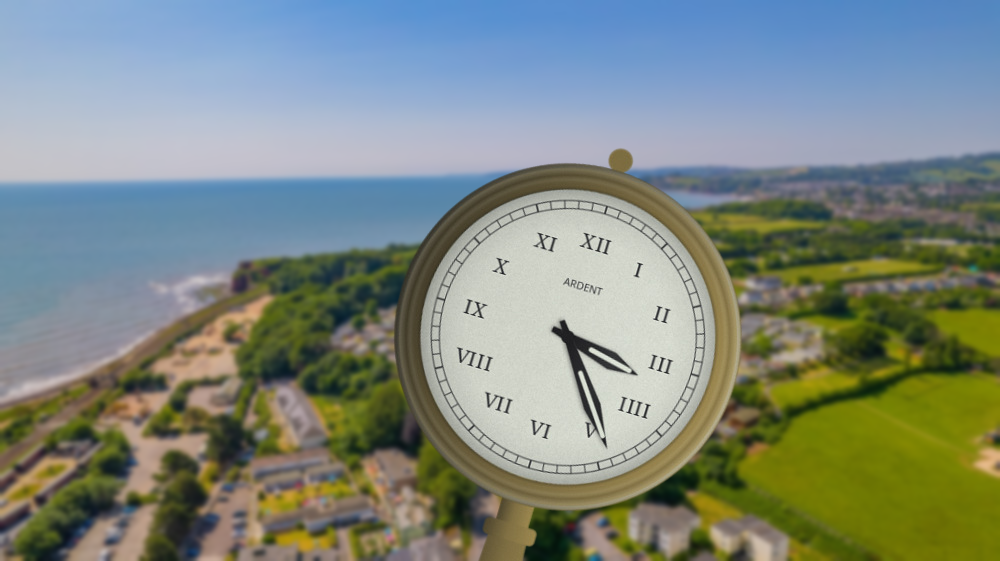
3,24
